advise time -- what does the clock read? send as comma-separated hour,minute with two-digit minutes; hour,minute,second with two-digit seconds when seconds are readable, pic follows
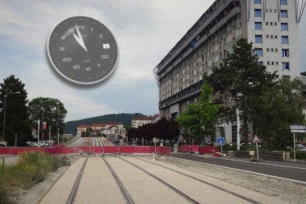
10,58
